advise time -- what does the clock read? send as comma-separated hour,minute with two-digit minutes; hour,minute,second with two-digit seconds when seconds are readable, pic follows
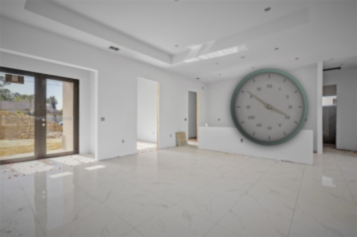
3,51
